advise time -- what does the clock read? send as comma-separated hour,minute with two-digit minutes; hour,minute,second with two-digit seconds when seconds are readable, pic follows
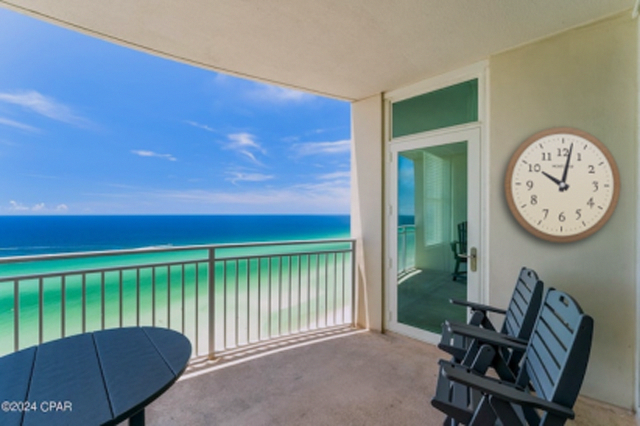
10,02
